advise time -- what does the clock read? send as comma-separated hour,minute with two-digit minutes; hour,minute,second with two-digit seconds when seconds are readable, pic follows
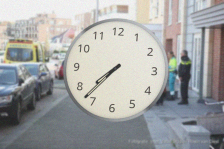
7,37
